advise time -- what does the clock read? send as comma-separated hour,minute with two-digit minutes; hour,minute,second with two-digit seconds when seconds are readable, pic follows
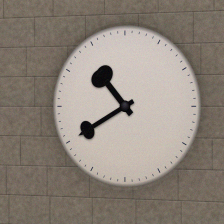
10,40
